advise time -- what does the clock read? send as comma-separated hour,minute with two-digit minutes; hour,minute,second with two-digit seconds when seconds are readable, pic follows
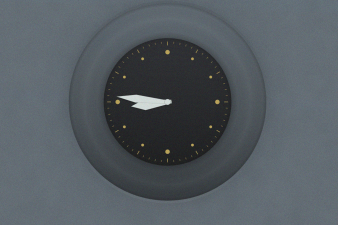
8,46
